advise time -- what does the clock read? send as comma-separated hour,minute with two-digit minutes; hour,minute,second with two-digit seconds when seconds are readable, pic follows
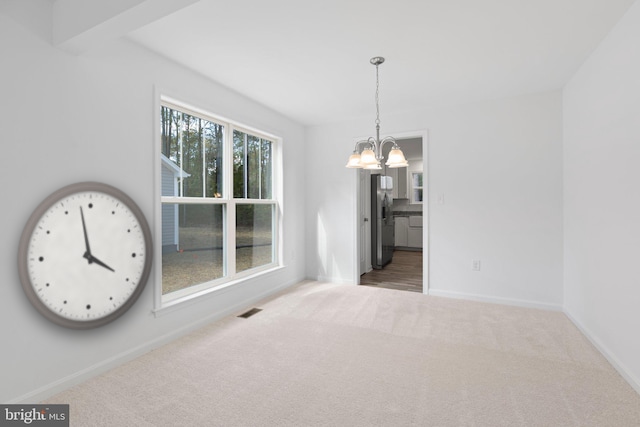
3,58
